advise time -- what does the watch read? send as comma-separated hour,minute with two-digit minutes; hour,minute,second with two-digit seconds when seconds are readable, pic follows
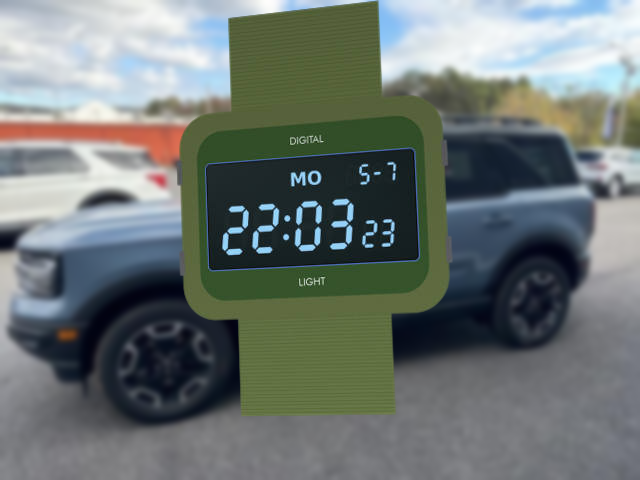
22,03,23
